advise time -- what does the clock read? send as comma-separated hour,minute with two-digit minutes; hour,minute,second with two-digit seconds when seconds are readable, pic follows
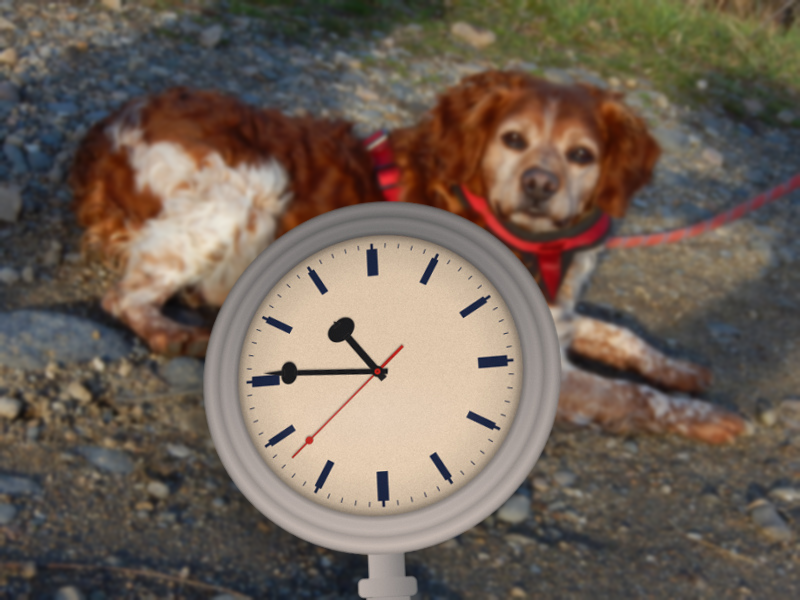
10,45,38
